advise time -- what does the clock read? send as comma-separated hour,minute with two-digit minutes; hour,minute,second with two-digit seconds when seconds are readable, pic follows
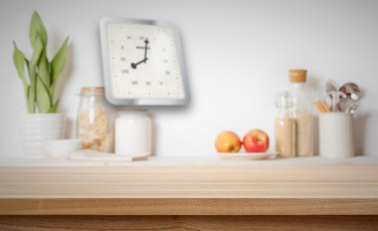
8,02
